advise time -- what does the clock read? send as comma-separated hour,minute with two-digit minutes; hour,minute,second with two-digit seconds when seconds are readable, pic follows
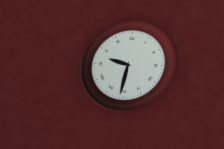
9,31
